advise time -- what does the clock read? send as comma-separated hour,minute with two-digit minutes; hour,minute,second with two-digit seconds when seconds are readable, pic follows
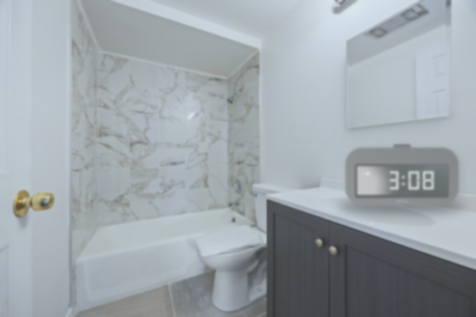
3,08
